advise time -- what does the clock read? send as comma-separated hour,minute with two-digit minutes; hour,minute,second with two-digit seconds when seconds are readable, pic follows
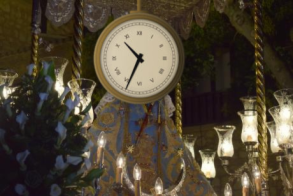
10,34
